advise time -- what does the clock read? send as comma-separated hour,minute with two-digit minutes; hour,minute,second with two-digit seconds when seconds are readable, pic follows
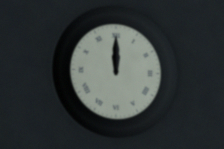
12,00
